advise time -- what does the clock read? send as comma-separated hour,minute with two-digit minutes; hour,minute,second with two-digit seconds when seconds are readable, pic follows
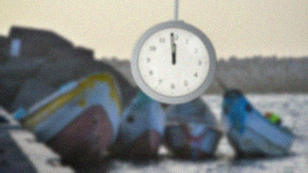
11,59
